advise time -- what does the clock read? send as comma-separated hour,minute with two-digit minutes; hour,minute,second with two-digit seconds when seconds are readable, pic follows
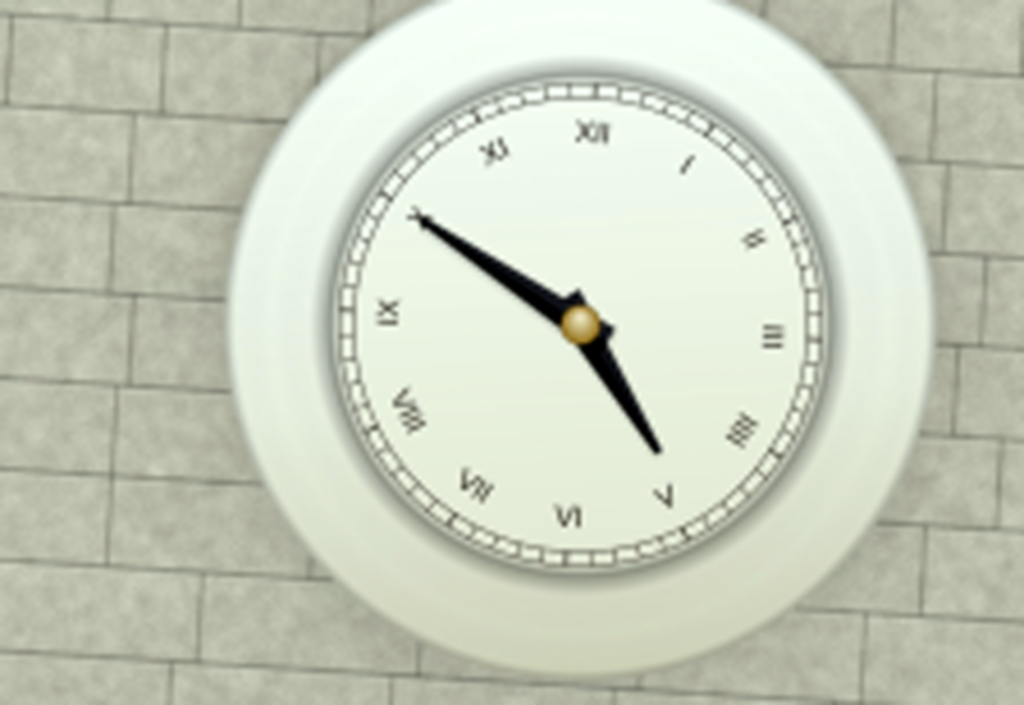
4,50
